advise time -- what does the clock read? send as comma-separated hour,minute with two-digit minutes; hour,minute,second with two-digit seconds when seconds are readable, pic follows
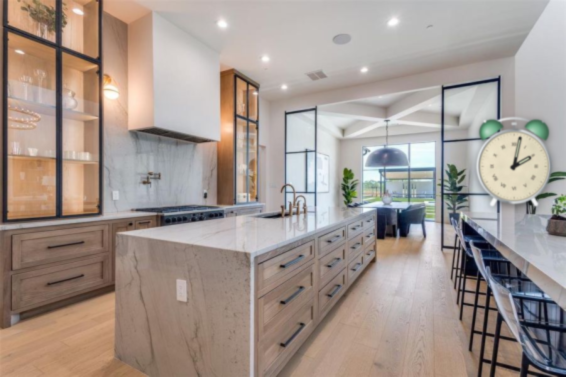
2,02
